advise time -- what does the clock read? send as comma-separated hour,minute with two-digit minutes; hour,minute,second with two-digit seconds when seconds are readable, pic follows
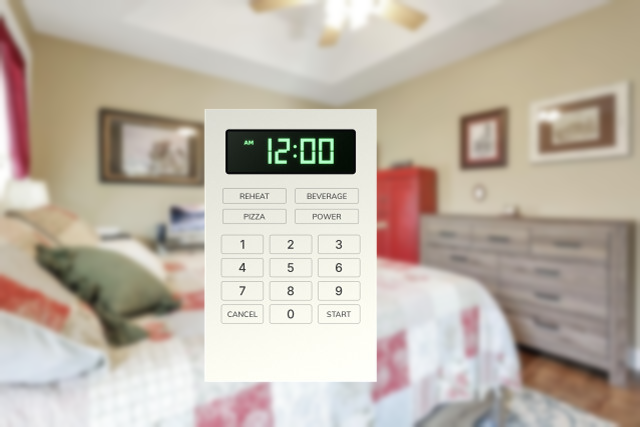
12,00
